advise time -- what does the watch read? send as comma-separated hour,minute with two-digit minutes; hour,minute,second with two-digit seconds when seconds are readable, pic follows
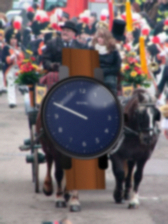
9,49
